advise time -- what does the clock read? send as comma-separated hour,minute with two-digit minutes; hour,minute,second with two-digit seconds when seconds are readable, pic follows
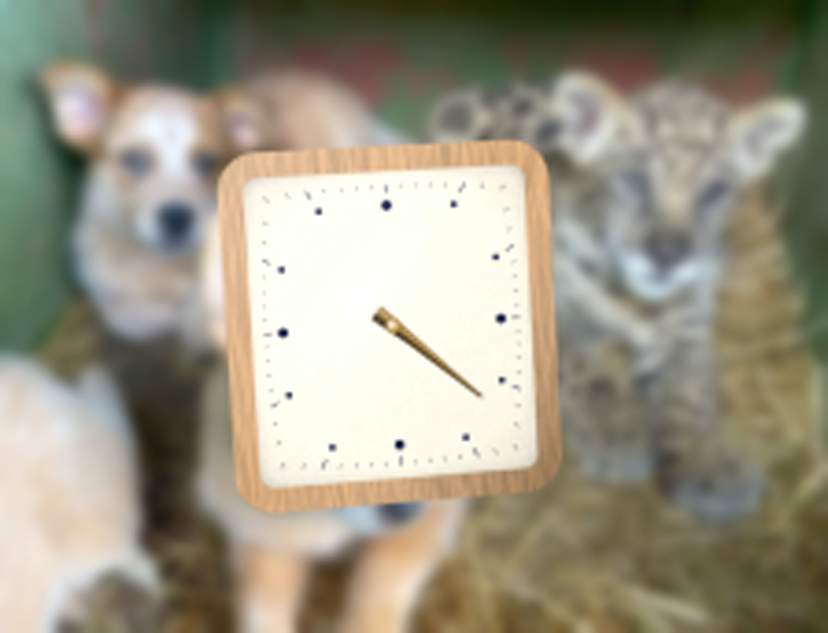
4,22
